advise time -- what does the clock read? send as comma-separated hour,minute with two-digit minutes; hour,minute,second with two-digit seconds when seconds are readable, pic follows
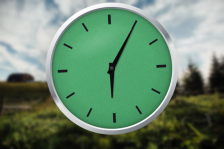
6,05
